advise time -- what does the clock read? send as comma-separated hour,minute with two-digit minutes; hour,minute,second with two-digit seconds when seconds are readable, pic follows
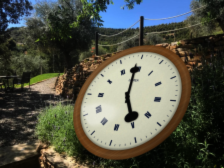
4,59
